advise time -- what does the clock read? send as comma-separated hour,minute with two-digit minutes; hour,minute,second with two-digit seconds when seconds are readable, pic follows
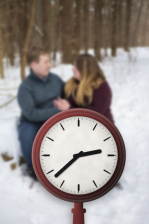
2,38
